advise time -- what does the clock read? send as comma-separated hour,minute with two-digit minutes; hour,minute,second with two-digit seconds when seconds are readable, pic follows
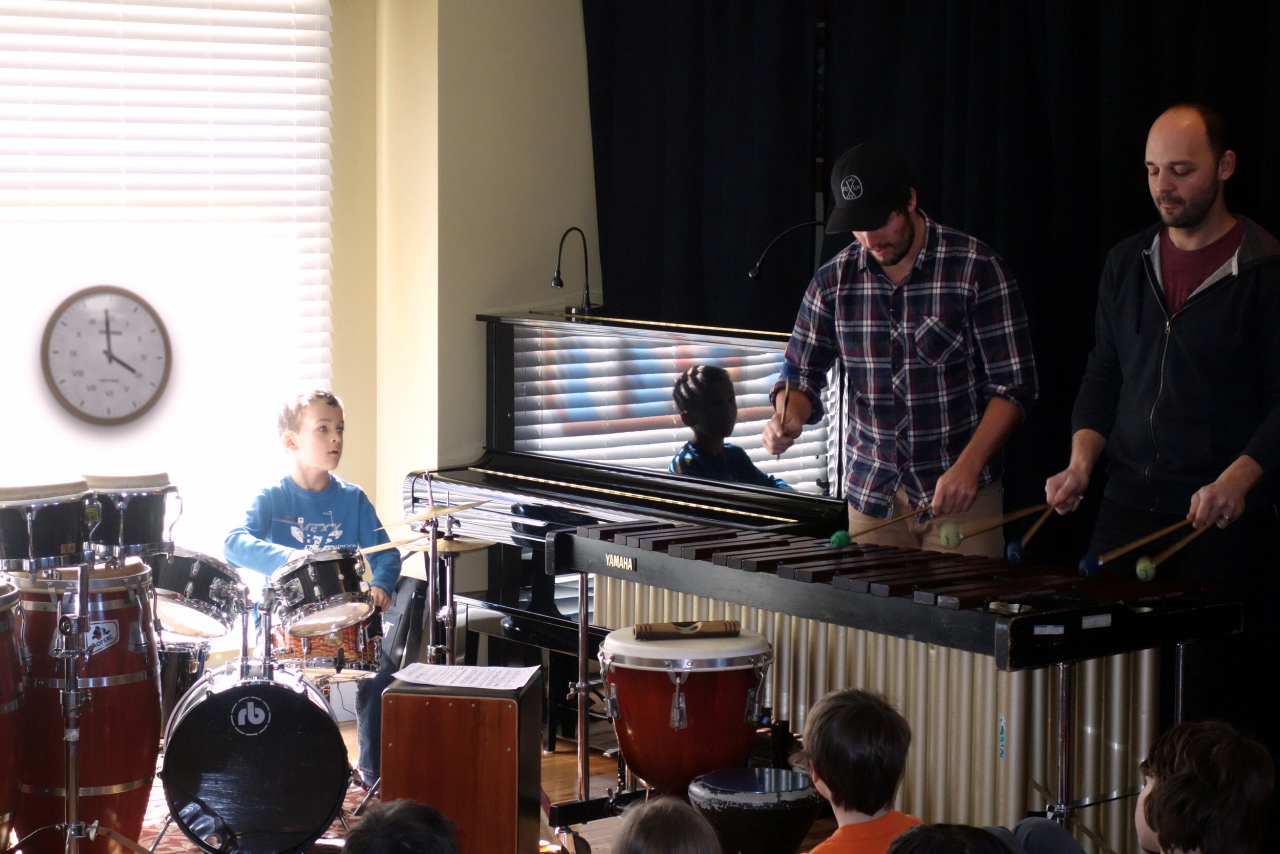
3,59
